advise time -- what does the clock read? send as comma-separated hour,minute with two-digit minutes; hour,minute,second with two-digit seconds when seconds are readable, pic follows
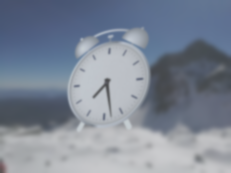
7,28
